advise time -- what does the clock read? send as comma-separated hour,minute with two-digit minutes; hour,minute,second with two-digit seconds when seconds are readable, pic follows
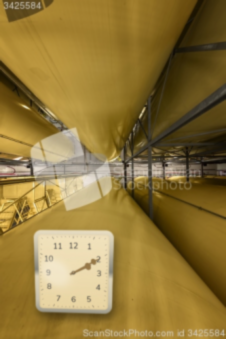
2,10
